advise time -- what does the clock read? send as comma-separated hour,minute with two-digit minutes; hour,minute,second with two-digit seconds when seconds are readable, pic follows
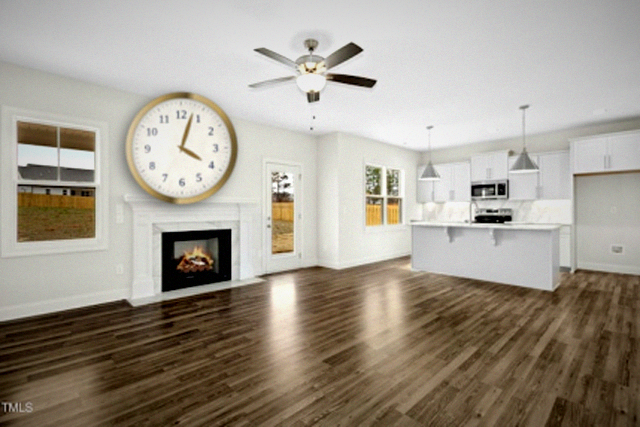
4,03
